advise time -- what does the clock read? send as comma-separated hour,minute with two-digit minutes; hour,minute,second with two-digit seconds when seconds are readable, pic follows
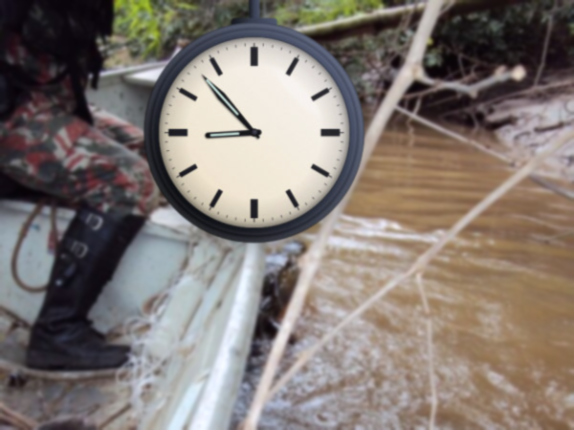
8,53
